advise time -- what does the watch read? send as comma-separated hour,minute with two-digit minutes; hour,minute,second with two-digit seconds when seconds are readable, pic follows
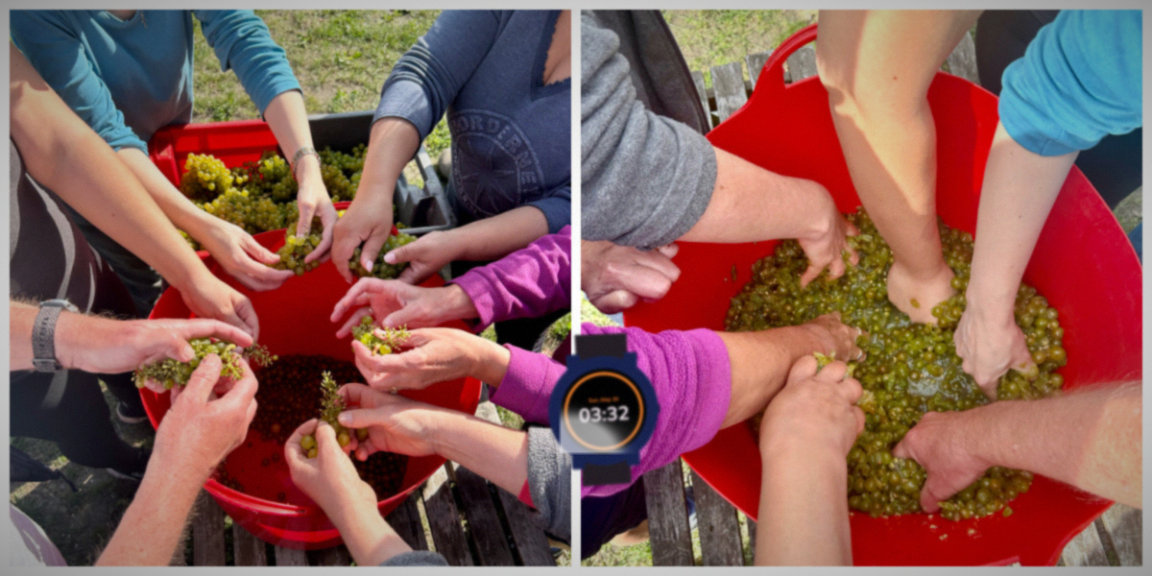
3,32
